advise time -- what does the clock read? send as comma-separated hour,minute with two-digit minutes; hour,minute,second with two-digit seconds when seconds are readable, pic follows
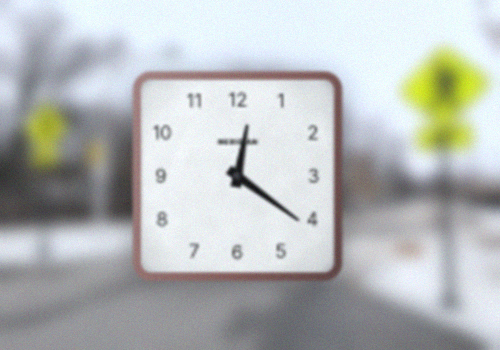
12,21
